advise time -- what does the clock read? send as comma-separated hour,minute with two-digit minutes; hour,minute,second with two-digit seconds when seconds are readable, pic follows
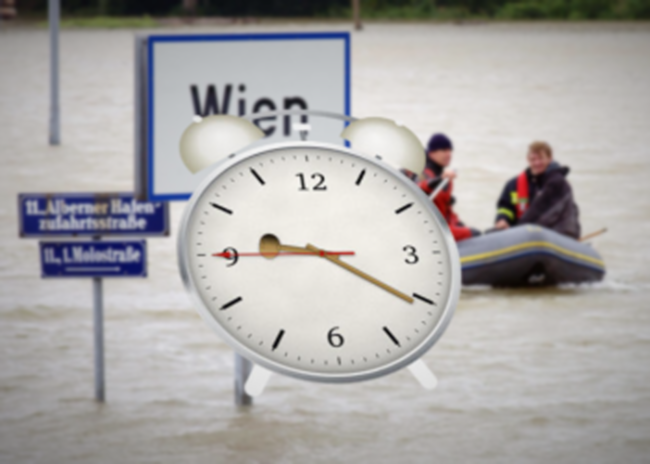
9,20,45
